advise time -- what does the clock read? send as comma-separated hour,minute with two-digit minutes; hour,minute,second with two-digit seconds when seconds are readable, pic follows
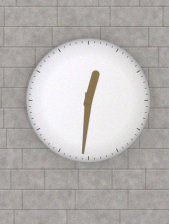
12,31
